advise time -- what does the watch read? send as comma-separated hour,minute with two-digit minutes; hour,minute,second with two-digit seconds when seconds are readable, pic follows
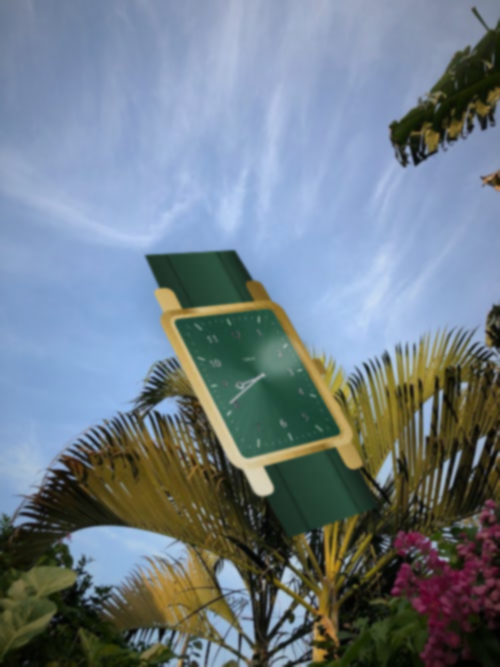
8,41
